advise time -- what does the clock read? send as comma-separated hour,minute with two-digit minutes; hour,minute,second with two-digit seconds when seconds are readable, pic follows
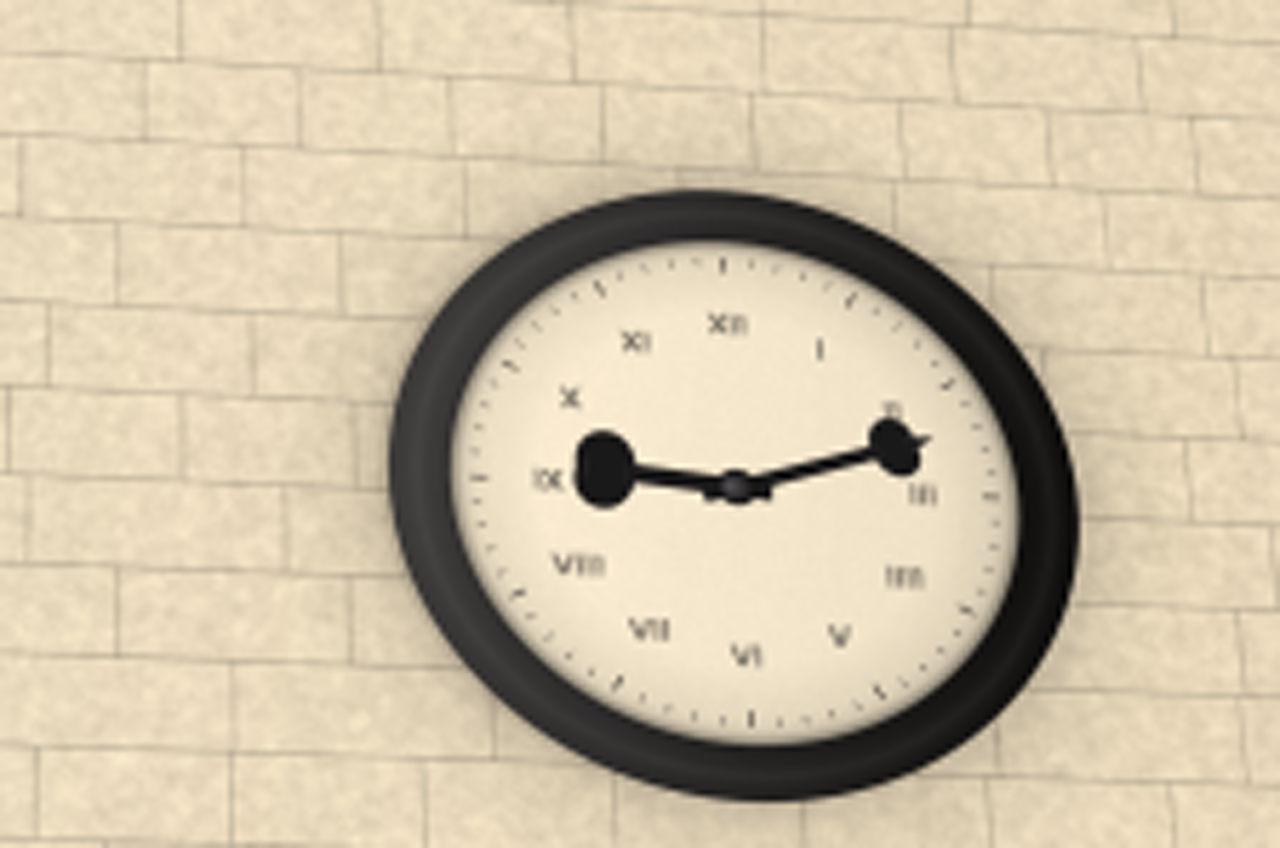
9,12
